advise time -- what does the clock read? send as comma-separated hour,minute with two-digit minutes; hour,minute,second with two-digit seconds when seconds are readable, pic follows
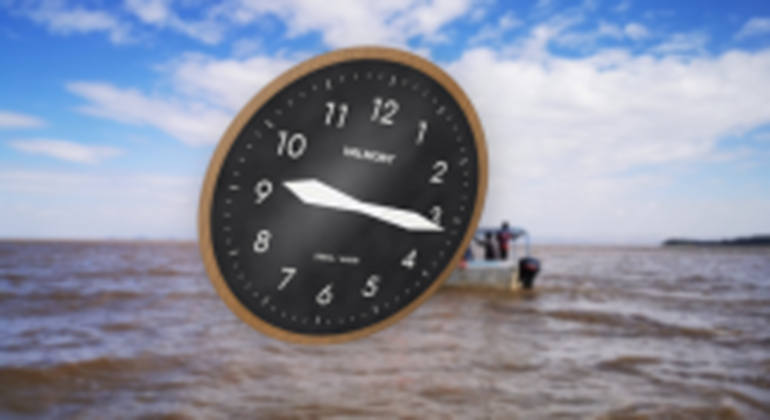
9,16
